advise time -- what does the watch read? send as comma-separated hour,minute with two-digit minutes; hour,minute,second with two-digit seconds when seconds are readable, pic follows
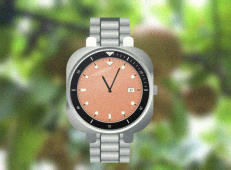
11,04
